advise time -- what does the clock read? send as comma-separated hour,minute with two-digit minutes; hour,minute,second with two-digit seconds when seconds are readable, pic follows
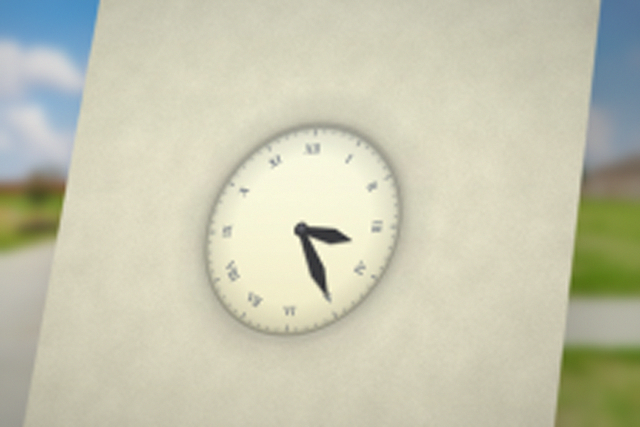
3,25
